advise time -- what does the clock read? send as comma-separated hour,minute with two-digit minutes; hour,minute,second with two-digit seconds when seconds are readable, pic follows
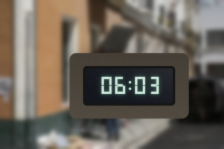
6,03
